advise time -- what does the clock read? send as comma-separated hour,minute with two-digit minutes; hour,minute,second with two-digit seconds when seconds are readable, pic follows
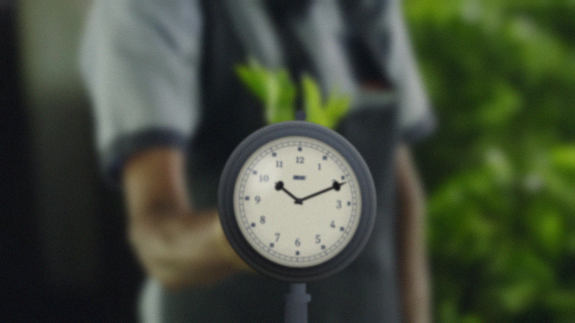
10,11
